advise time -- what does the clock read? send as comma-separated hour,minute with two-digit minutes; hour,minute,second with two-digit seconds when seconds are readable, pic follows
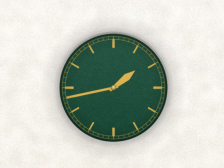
1,43
